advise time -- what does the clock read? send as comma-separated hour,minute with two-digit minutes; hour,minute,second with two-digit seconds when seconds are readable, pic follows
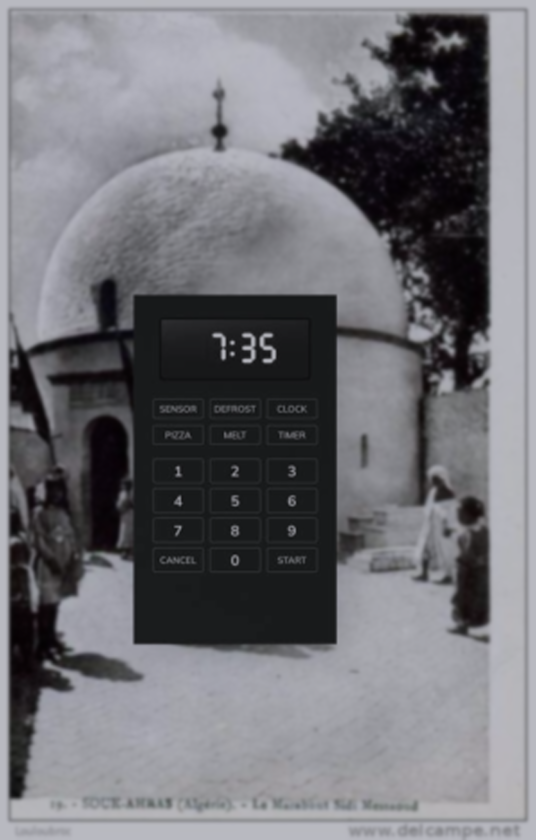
7,35
